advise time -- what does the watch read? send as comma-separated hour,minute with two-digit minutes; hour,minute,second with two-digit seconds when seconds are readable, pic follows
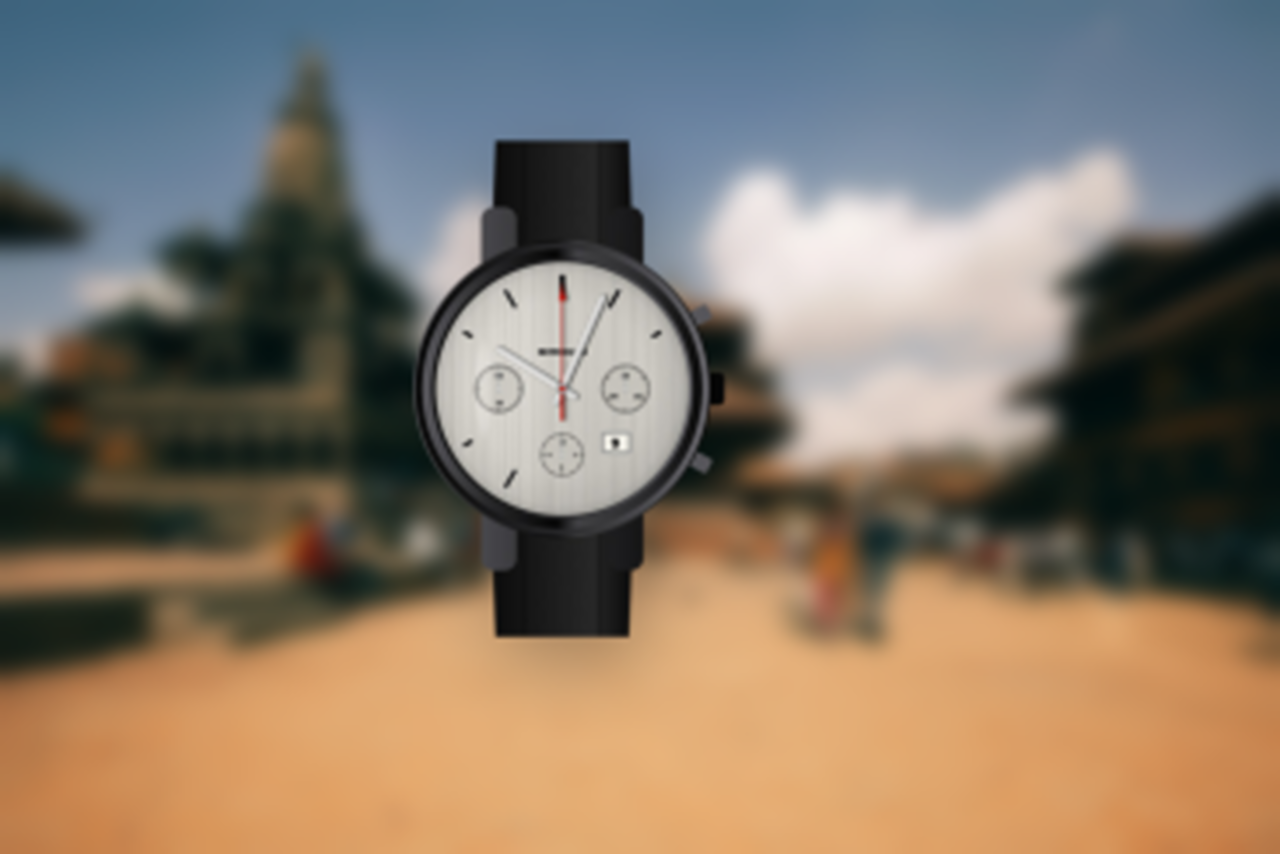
10,04
